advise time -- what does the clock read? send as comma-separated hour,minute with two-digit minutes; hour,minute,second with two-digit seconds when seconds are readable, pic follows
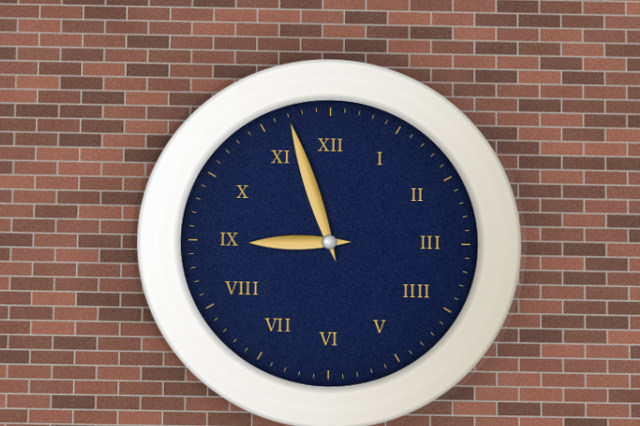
8,57
